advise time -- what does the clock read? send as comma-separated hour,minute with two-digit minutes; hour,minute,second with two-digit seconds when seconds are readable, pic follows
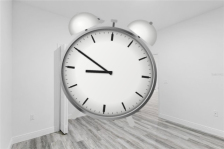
8,50
